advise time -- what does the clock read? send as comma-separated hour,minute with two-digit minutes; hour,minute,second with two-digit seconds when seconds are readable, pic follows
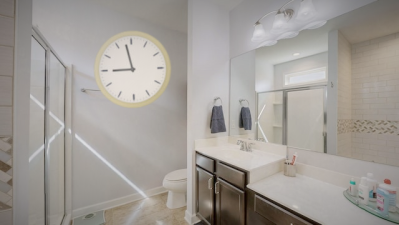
8,58
